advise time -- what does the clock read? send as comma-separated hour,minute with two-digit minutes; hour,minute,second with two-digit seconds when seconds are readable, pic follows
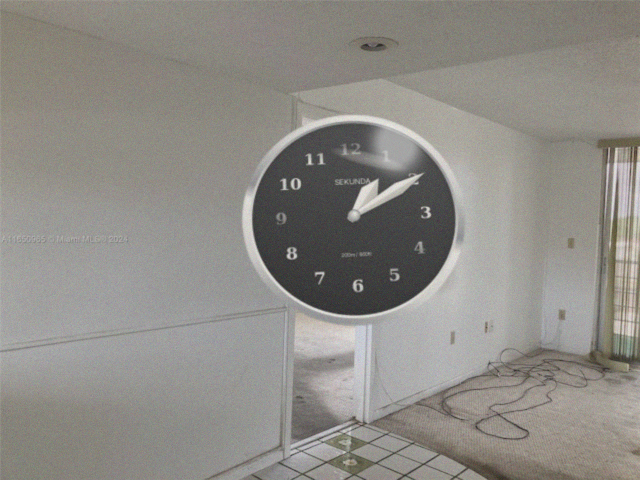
1,10
